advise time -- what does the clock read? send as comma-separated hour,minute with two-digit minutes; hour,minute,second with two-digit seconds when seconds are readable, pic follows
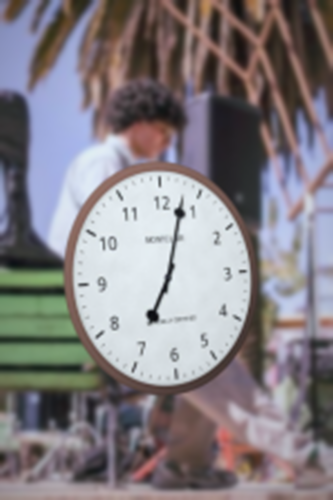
7,03
